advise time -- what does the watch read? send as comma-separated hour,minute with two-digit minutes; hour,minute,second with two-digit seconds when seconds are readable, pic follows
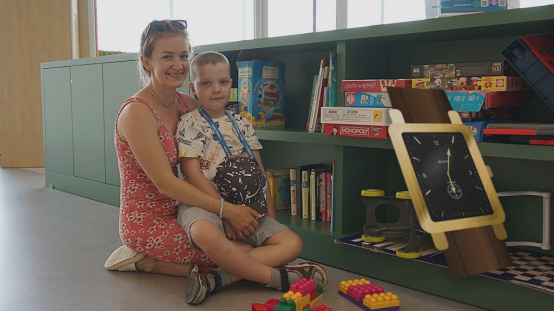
6,04
